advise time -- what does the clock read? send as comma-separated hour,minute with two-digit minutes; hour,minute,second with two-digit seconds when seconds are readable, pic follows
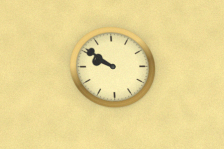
9,51
